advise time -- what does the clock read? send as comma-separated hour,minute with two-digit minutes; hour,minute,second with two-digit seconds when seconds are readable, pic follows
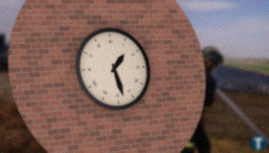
1,28
